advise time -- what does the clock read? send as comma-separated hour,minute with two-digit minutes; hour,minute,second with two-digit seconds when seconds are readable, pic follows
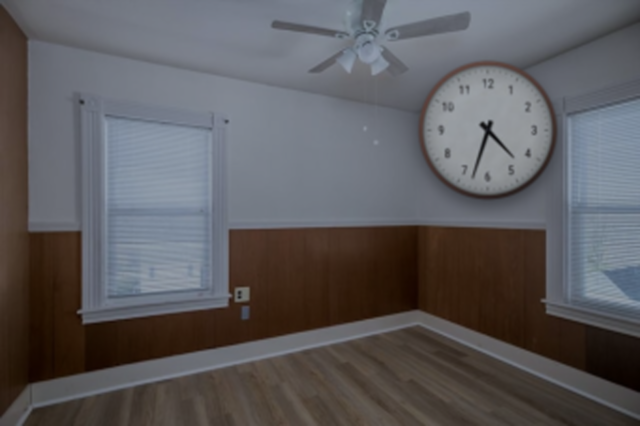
4,33
